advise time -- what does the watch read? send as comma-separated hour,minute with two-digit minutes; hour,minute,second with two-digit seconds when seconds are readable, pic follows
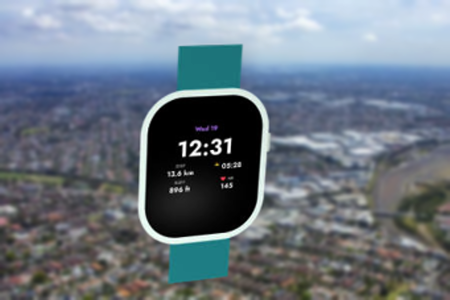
12,31
